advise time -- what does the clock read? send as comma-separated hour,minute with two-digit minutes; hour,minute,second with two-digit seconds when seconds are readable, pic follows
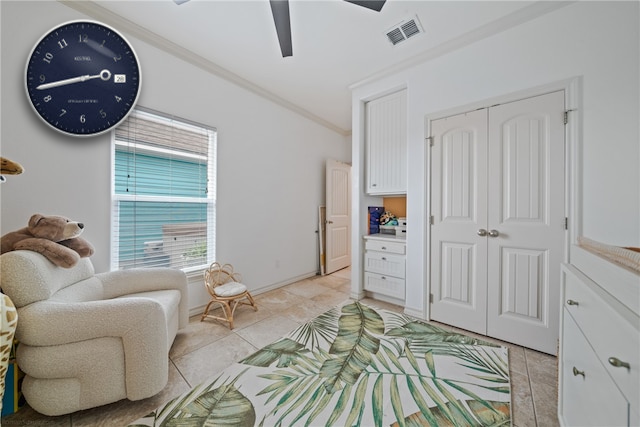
2,43
